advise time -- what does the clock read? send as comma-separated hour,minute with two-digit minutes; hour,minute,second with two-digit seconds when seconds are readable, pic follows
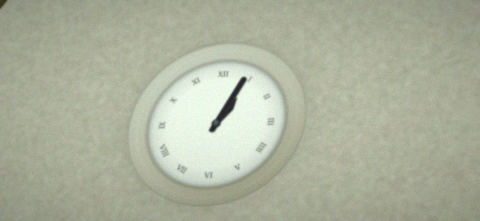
1,04
